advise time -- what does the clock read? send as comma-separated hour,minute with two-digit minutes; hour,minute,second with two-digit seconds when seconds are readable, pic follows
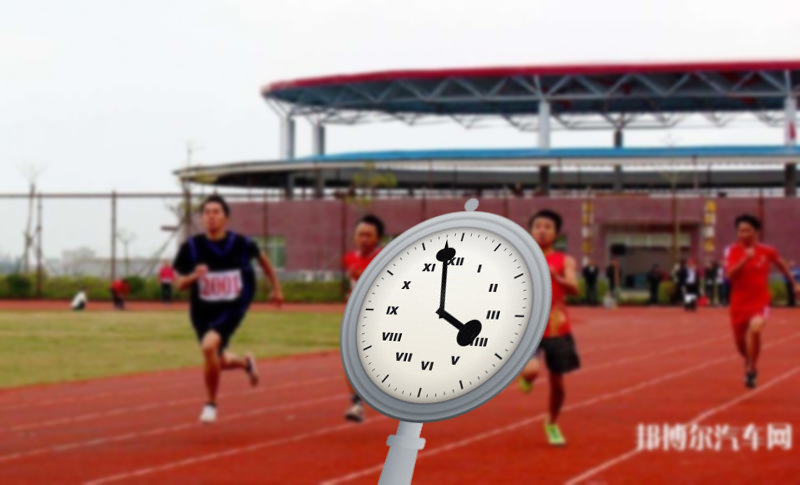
3,58
